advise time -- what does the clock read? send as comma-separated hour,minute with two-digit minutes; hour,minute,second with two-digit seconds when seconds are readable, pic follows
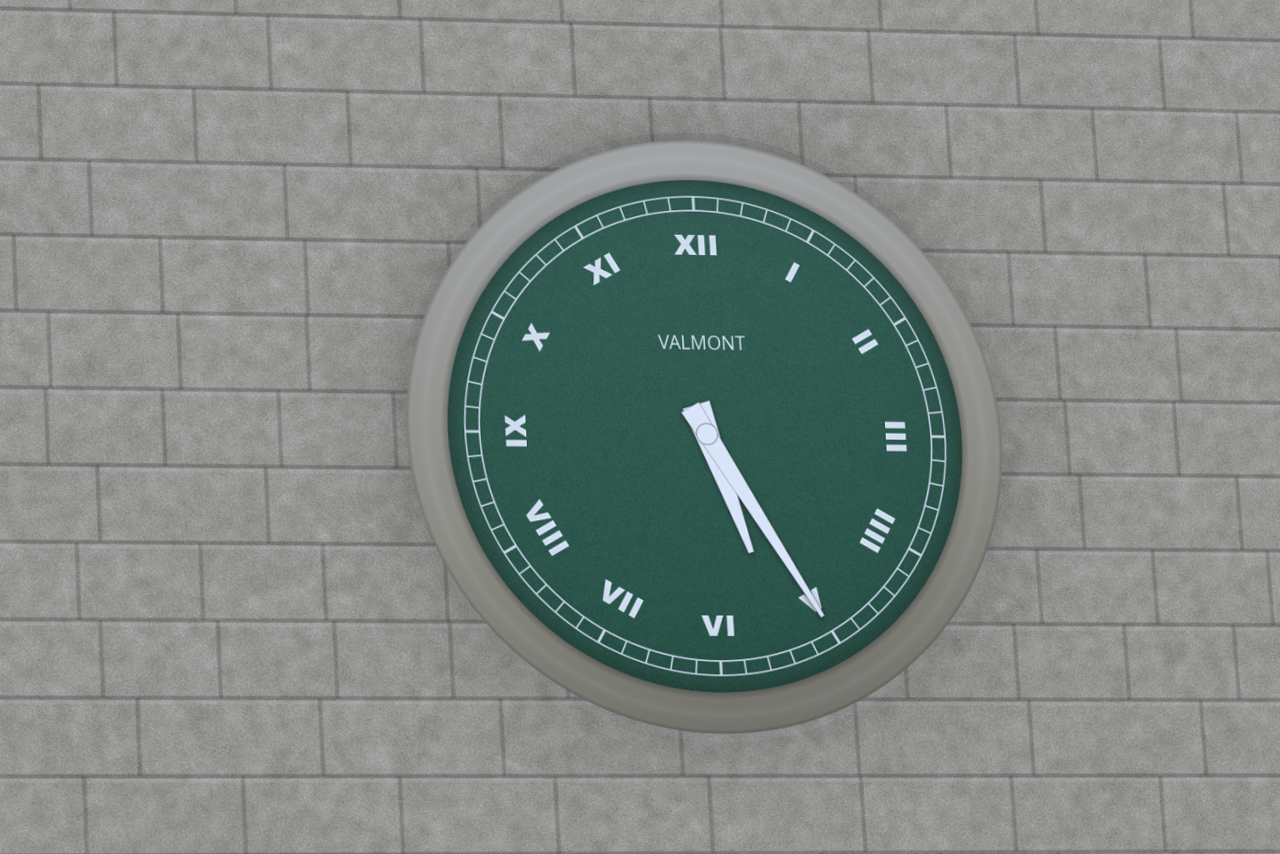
5,25
